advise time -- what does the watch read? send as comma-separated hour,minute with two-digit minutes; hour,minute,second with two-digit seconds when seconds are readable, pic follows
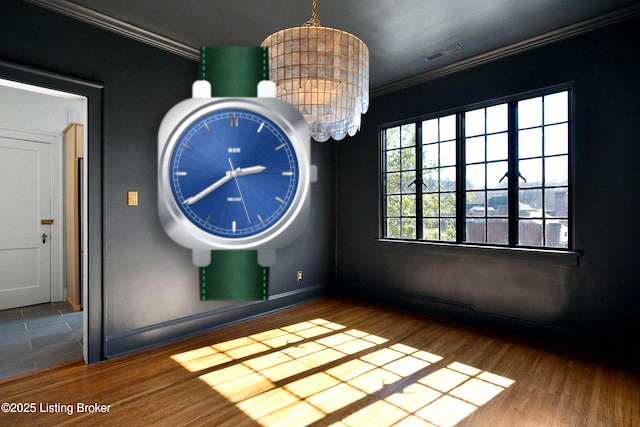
2,39,27
